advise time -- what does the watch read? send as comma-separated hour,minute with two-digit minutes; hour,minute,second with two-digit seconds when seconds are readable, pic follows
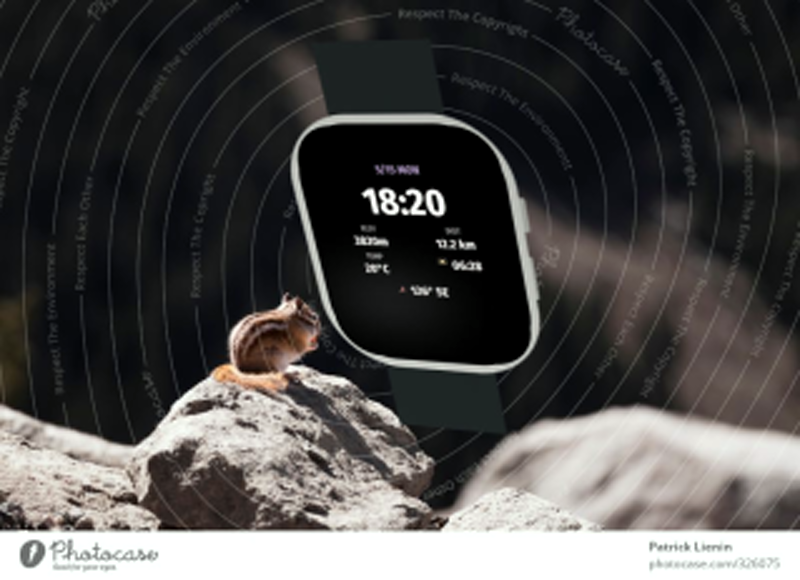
18,20
